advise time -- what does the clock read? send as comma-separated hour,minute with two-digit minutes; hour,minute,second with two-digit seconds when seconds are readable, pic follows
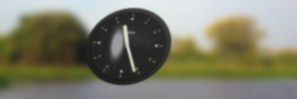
11,26
